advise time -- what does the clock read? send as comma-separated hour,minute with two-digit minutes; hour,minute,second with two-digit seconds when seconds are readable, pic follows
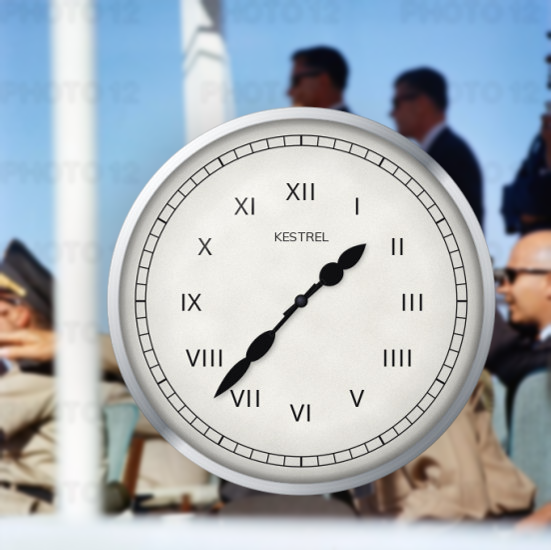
1,37
